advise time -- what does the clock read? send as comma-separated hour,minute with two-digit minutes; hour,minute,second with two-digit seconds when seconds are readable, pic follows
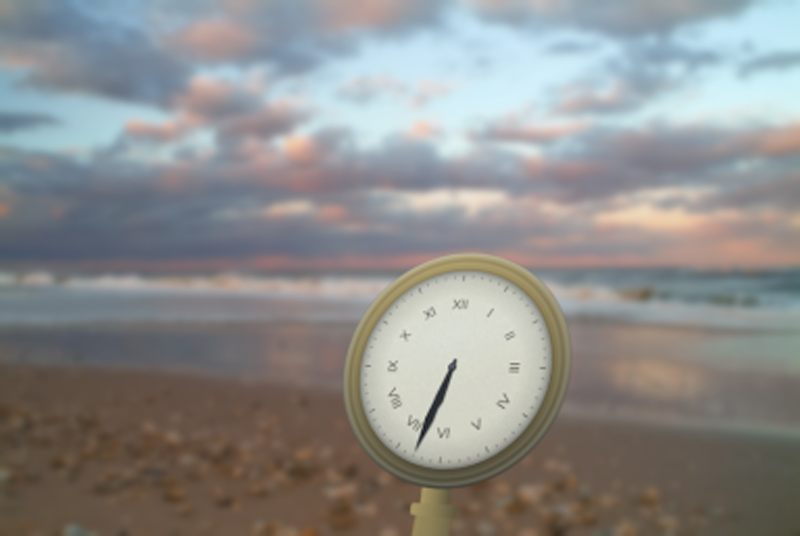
6,33
